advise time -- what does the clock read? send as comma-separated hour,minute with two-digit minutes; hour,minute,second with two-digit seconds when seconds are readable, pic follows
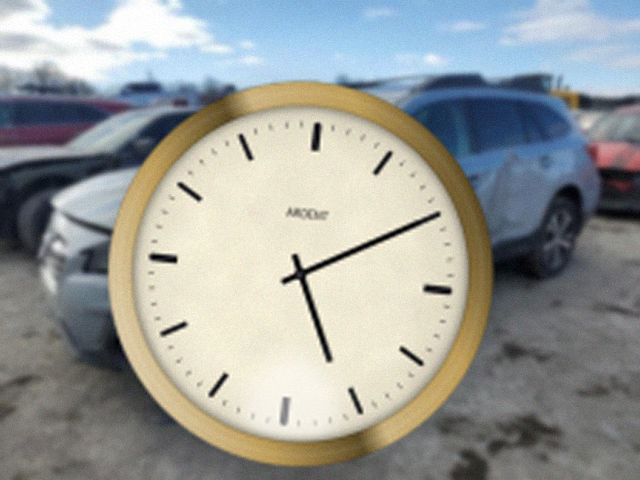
5,10
